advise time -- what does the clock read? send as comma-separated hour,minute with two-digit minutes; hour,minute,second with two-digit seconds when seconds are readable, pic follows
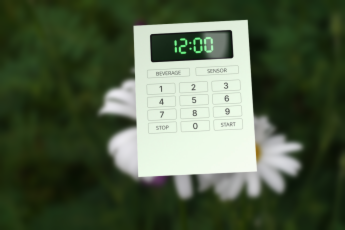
12,00
